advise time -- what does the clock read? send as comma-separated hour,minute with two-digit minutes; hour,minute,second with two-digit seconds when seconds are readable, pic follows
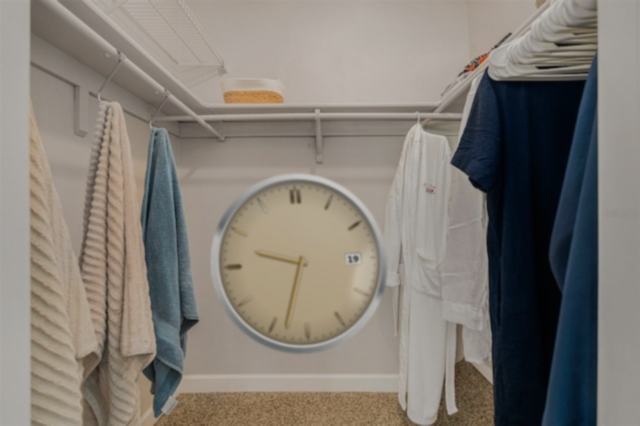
9,33
